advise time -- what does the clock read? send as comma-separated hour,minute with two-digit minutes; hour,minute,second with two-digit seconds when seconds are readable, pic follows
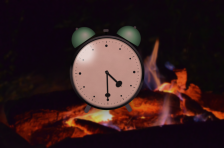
4,30
